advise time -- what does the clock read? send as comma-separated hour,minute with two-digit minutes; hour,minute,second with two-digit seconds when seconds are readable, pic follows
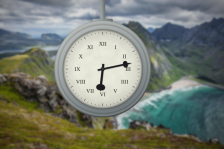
6,13
